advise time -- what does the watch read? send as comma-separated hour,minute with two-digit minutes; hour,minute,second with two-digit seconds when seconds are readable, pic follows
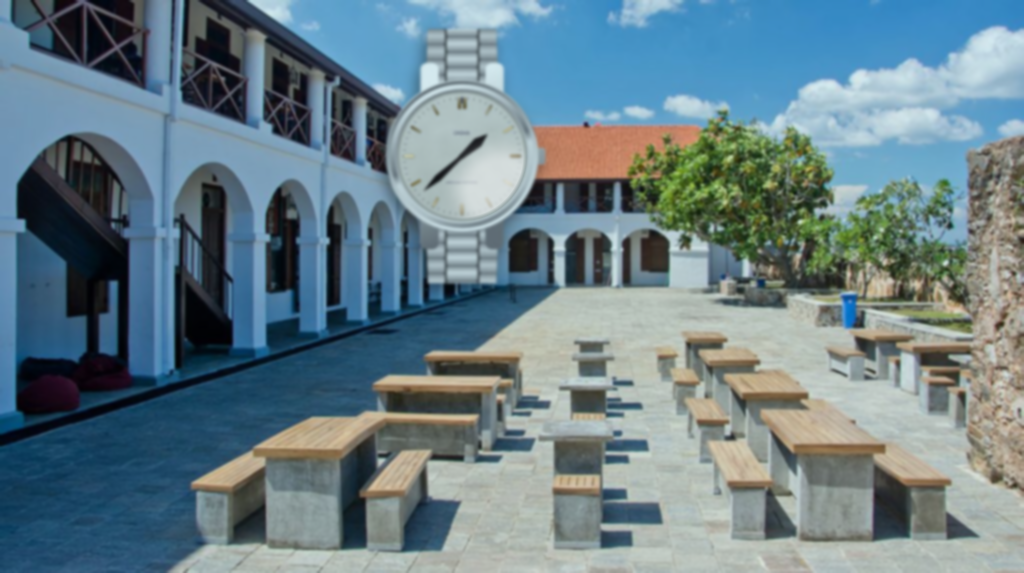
1,38
